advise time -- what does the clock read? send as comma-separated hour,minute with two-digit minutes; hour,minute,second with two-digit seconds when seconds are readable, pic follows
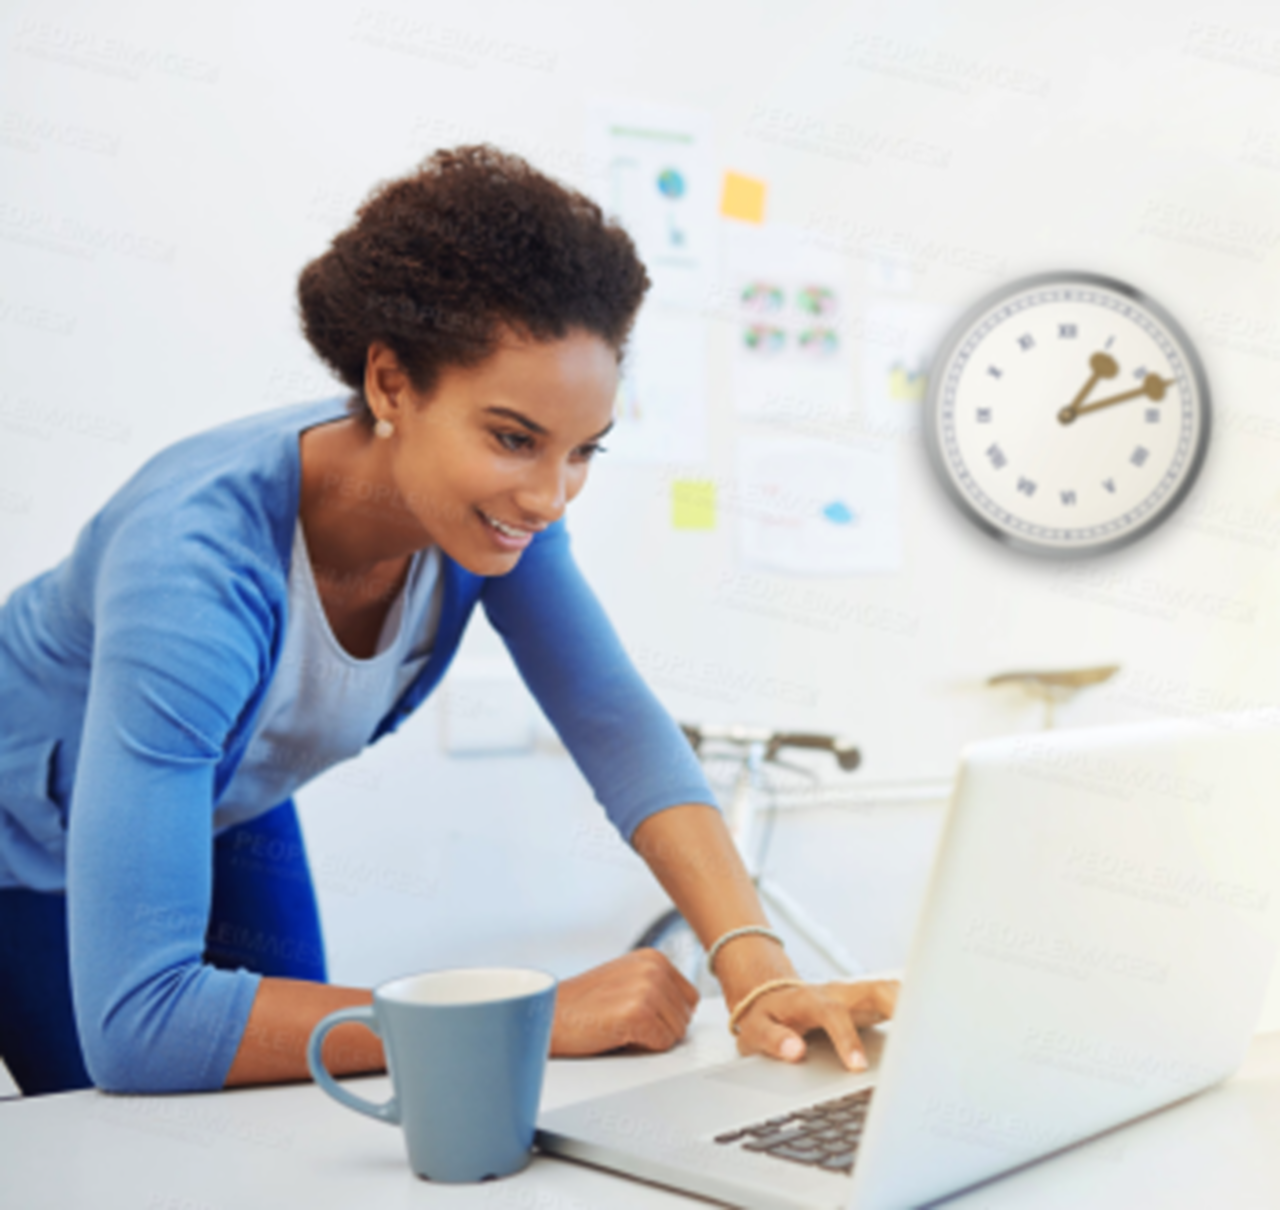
1,12
